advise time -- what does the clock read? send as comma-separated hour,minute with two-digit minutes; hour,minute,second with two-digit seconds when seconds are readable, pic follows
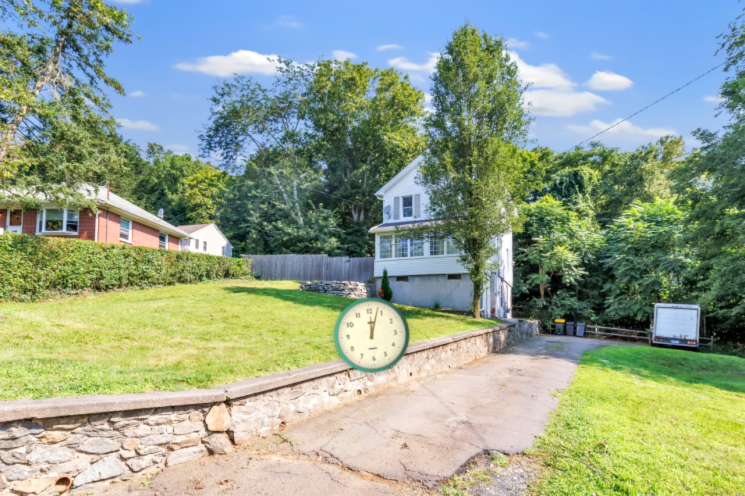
12,03
